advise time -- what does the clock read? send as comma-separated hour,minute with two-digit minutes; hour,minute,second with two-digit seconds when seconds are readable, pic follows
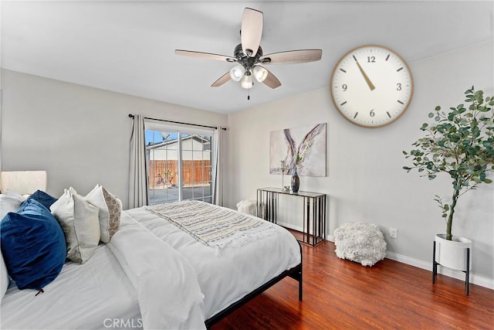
10,55
